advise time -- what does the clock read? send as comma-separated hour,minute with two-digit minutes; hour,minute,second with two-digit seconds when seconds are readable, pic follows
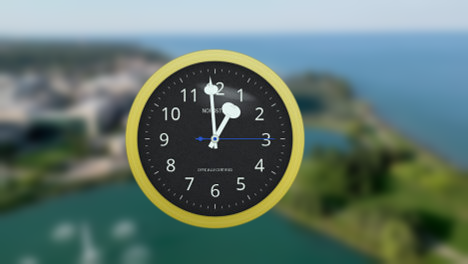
12,59,15
